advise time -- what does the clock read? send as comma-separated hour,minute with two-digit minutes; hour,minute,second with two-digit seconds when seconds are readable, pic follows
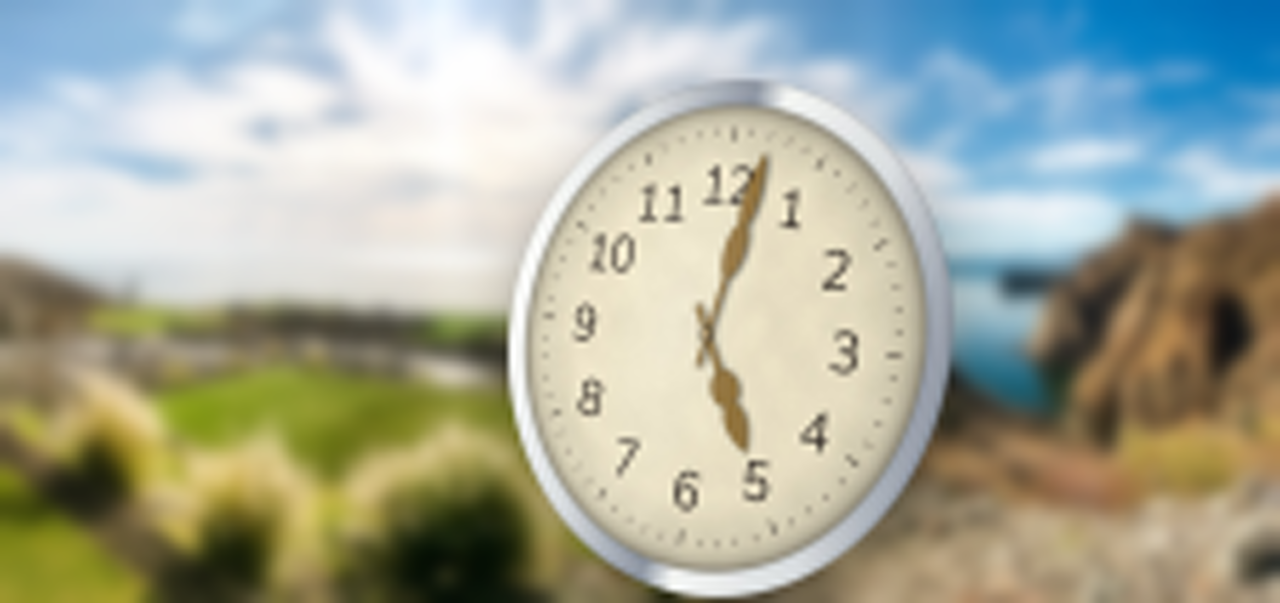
5,02
